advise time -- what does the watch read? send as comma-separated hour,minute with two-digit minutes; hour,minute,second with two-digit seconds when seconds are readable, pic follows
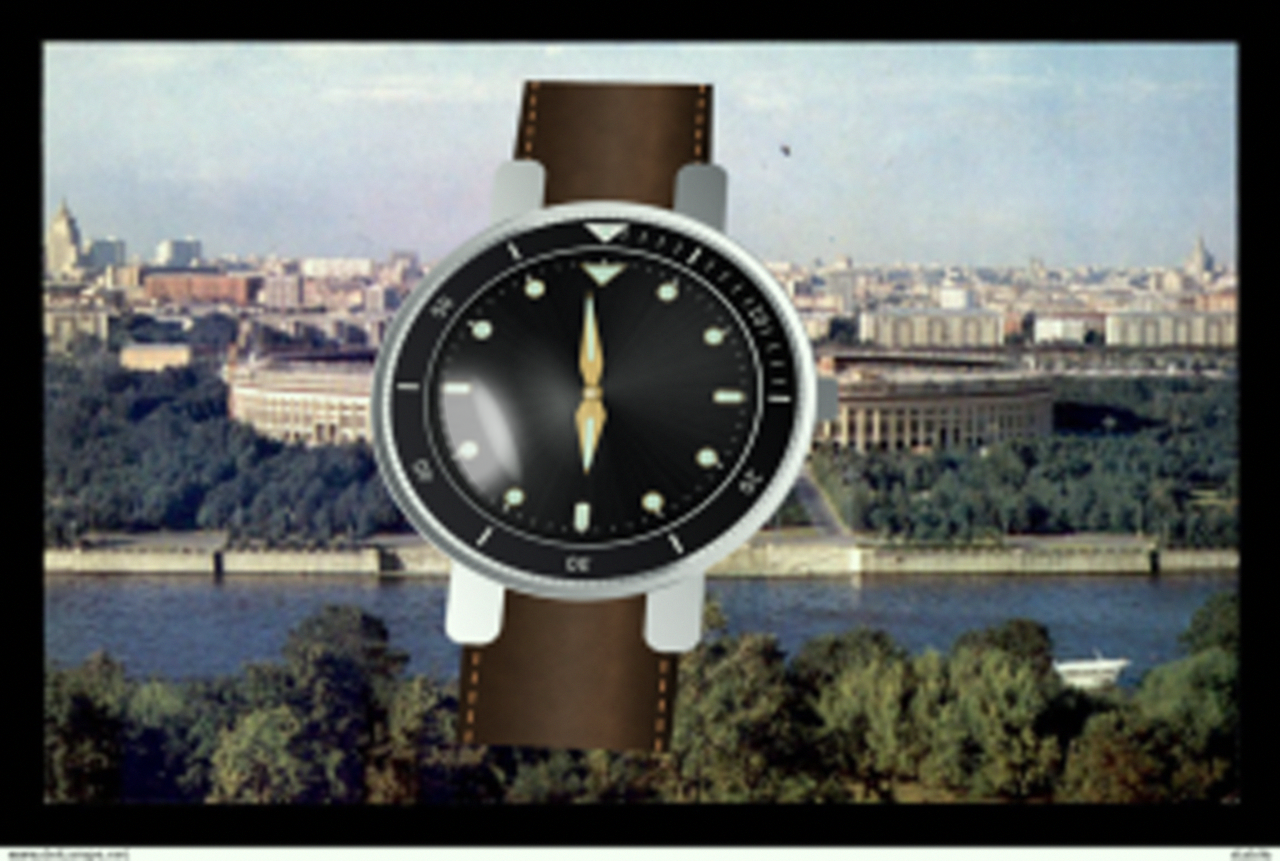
5,59
